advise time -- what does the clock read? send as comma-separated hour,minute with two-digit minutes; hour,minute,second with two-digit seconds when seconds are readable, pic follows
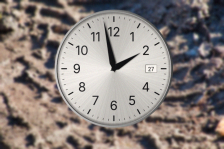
1,58
